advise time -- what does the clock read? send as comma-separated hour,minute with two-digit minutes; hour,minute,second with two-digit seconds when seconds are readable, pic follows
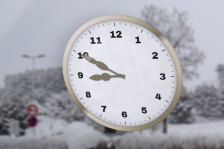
8,50
